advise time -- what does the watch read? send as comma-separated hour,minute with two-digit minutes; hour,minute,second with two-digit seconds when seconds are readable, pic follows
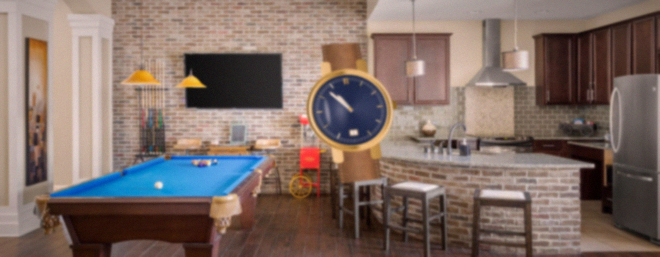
10,53
